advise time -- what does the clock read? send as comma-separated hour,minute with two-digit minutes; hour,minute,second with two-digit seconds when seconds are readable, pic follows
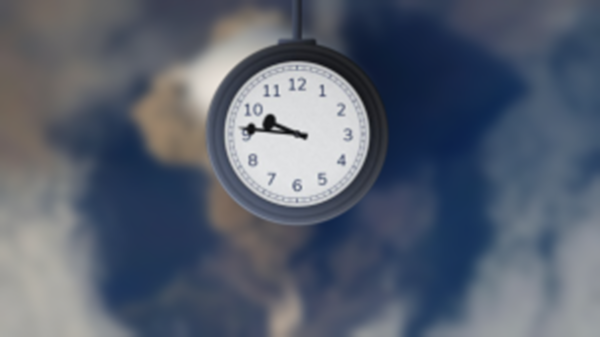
9,46
